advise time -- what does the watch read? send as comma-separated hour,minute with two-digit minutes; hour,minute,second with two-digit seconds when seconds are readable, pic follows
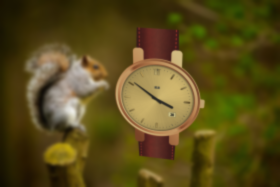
3,51
